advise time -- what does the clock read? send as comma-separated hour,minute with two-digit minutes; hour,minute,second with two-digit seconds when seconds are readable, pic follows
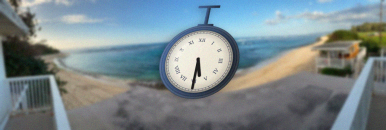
5,30
